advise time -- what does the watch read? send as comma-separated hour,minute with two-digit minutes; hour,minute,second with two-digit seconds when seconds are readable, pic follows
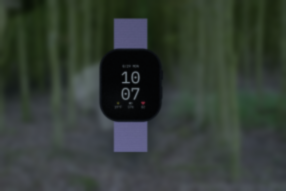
10,07
